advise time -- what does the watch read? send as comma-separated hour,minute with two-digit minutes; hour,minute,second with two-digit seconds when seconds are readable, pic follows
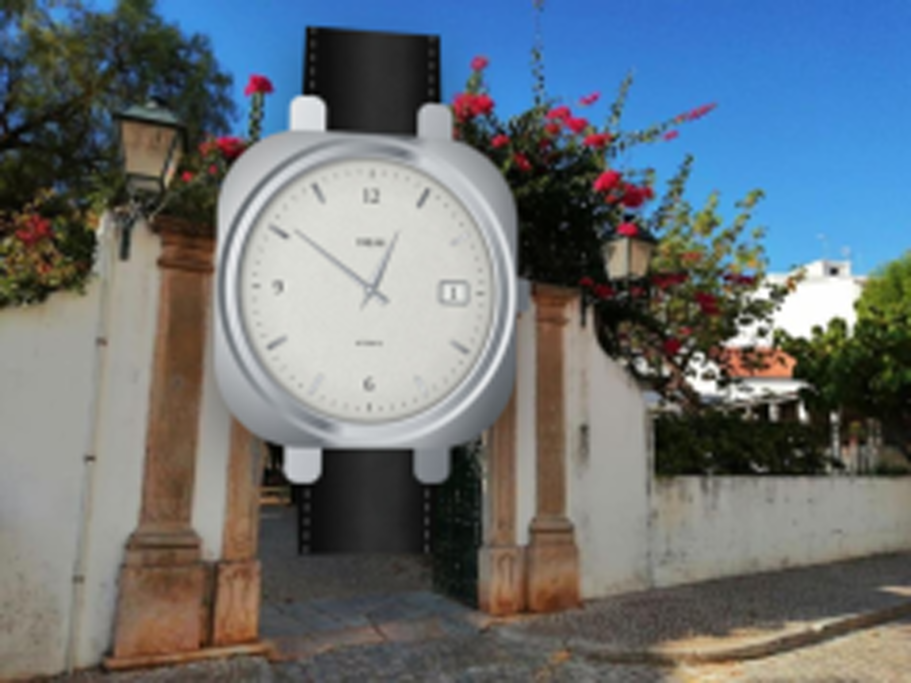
12,51
